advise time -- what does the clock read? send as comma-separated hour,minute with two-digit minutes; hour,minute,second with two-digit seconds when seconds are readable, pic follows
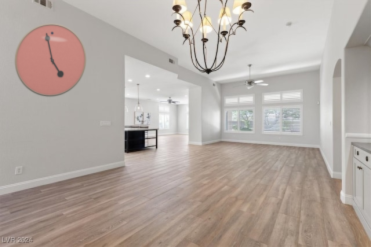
4,58
